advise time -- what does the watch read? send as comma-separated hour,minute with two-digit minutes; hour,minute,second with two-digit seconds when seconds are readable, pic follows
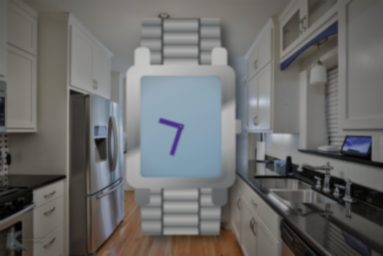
9,33
